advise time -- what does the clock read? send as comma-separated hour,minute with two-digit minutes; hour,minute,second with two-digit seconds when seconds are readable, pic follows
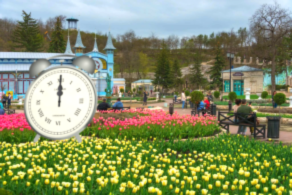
12,00
